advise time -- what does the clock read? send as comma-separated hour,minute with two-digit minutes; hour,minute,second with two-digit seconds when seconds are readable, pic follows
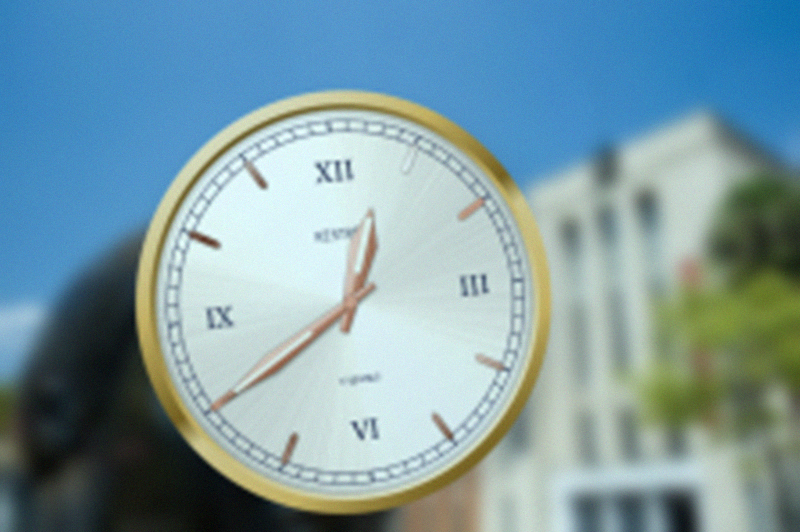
12,40
